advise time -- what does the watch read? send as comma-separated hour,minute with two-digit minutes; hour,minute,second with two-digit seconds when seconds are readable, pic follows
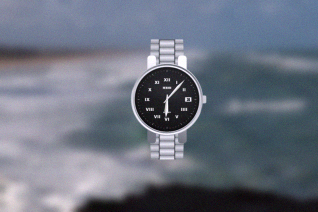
6,07
